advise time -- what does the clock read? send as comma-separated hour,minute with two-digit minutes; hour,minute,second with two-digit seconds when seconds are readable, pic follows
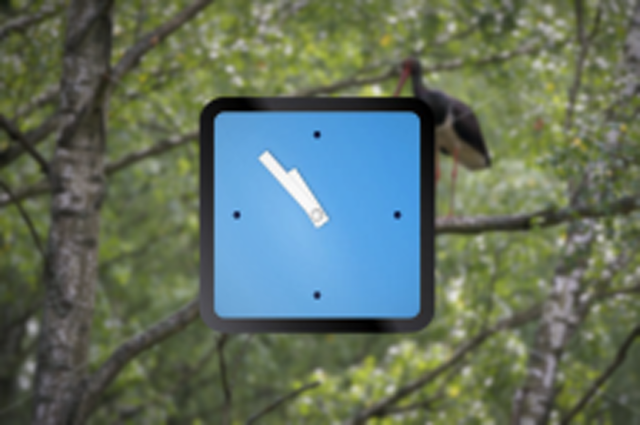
10,53
